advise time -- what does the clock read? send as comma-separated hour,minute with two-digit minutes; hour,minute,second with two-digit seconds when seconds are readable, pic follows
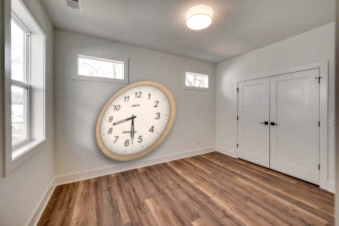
8,28
